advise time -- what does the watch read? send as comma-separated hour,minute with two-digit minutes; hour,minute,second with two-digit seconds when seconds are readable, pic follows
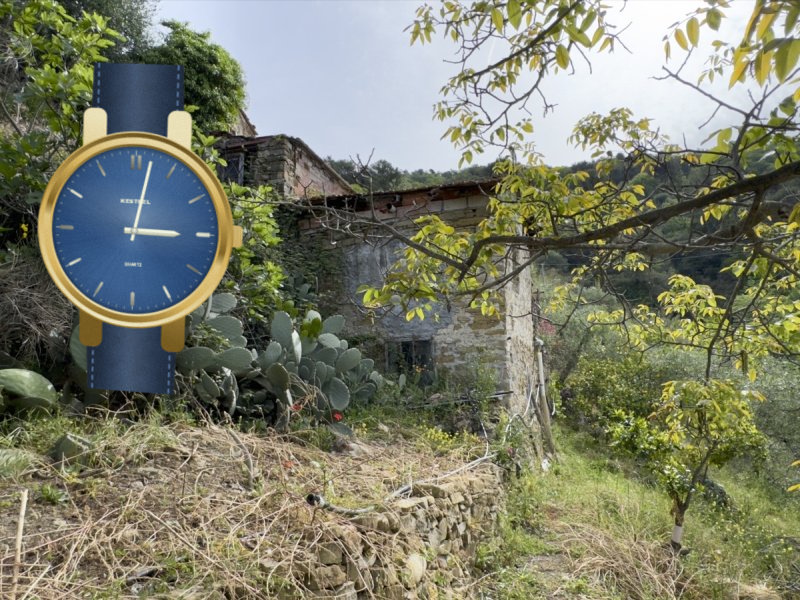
3,02
